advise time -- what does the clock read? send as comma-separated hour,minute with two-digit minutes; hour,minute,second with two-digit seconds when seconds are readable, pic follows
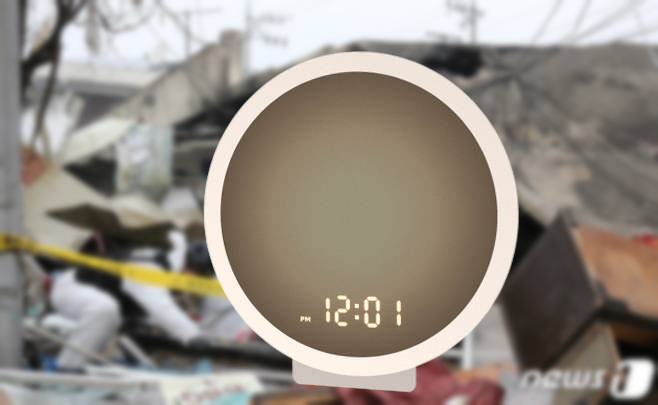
12,01
